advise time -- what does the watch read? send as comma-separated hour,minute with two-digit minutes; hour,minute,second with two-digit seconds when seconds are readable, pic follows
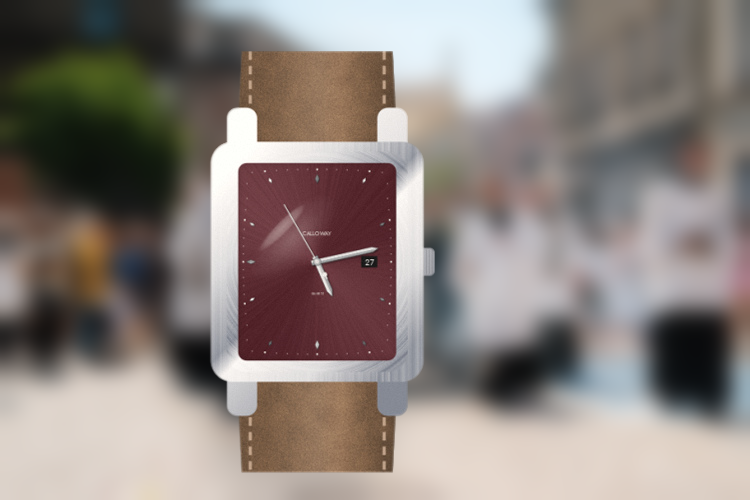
5,12,55
